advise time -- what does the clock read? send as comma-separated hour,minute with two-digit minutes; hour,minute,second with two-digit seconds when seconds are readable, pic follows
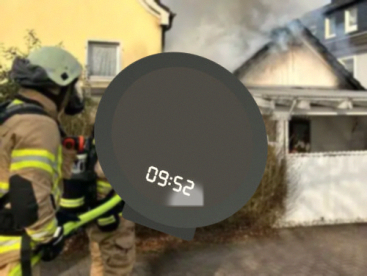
9,52
